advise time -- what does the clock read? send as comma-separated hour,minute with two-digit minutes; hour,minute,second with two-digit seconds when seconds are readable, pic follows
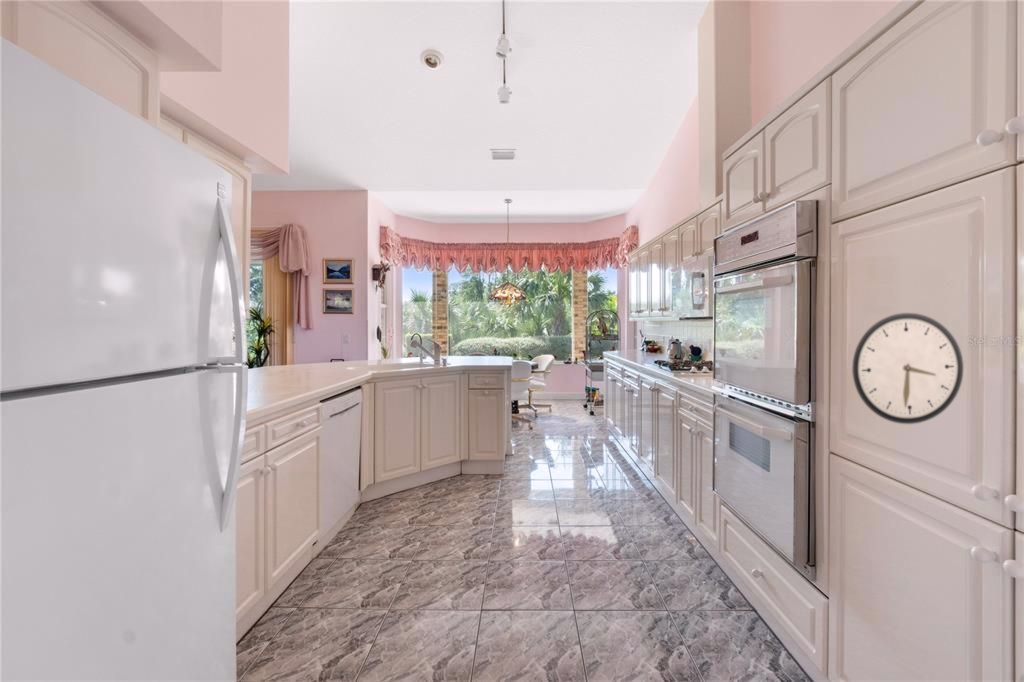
3,31
